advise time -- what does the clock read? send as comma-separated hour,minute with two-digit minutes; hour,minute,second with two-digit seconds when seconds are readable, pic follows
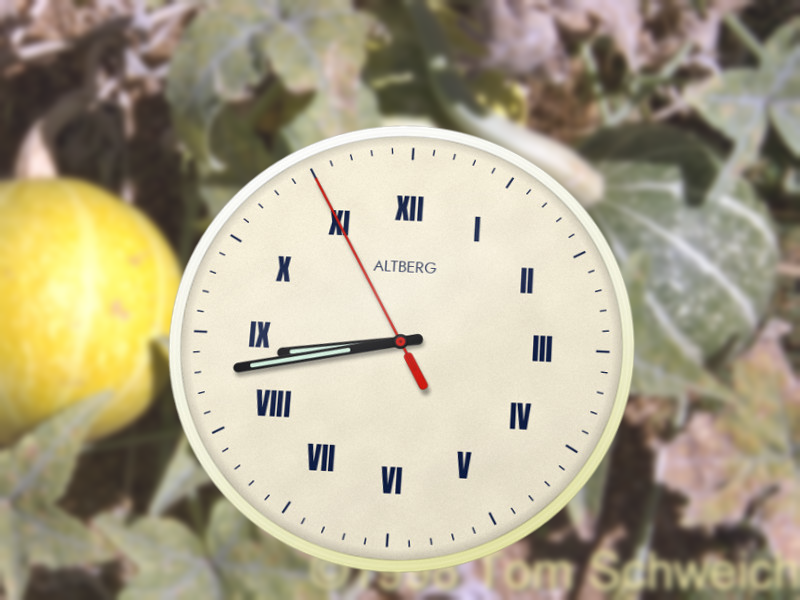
8,42,55
